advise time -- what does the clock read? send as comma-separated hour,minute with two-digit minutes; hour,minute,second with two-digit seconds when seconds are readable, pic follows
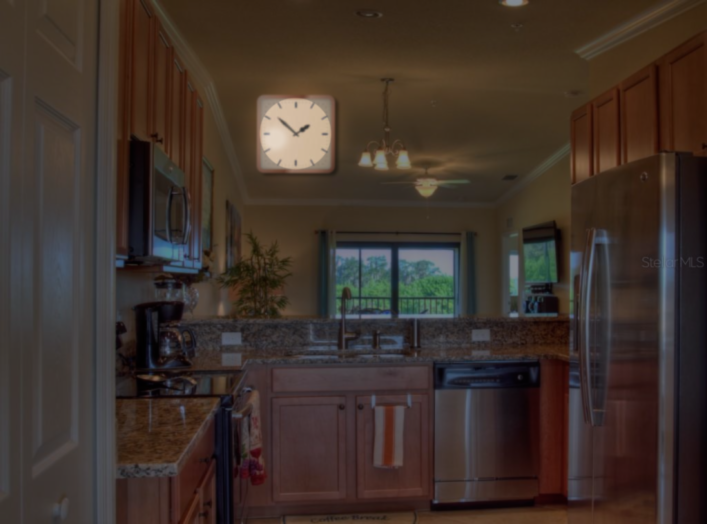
1,52
